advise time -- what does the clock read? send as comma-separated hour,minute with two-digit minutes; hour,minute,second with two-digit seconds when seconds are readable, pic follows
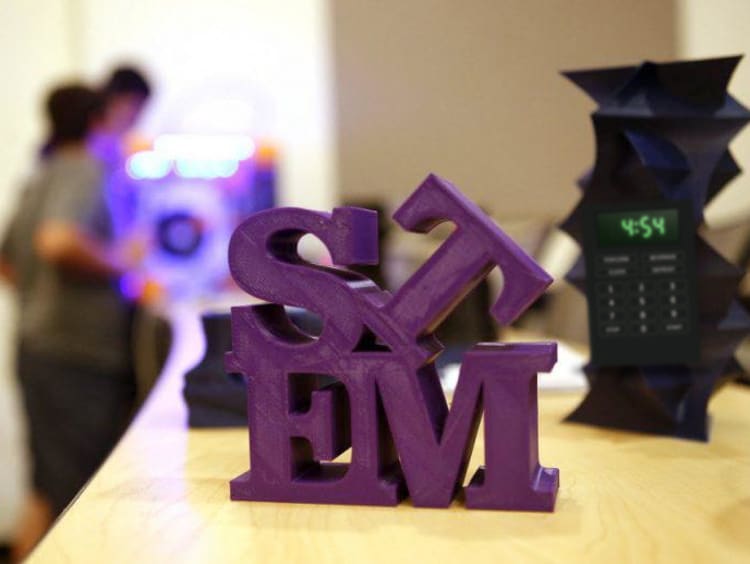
4,54
